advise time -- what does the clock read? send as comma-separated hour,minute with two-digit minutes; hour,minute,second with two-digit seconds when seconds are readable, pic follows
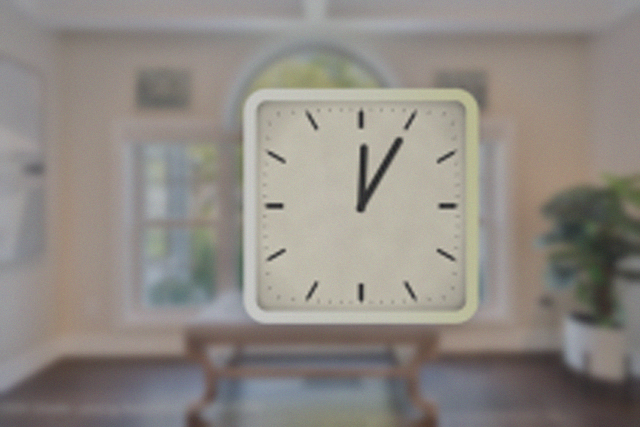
12,05
